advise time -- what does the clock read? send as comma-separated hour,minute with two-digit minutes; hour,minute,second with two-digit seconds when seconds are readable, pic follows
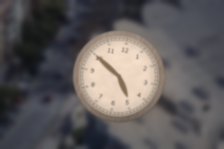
4,50
